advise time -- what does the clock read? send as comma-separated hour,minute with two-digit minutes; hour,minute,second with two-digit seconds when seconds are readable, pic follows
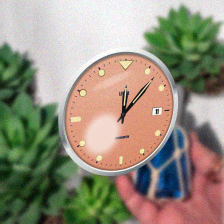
12,07
